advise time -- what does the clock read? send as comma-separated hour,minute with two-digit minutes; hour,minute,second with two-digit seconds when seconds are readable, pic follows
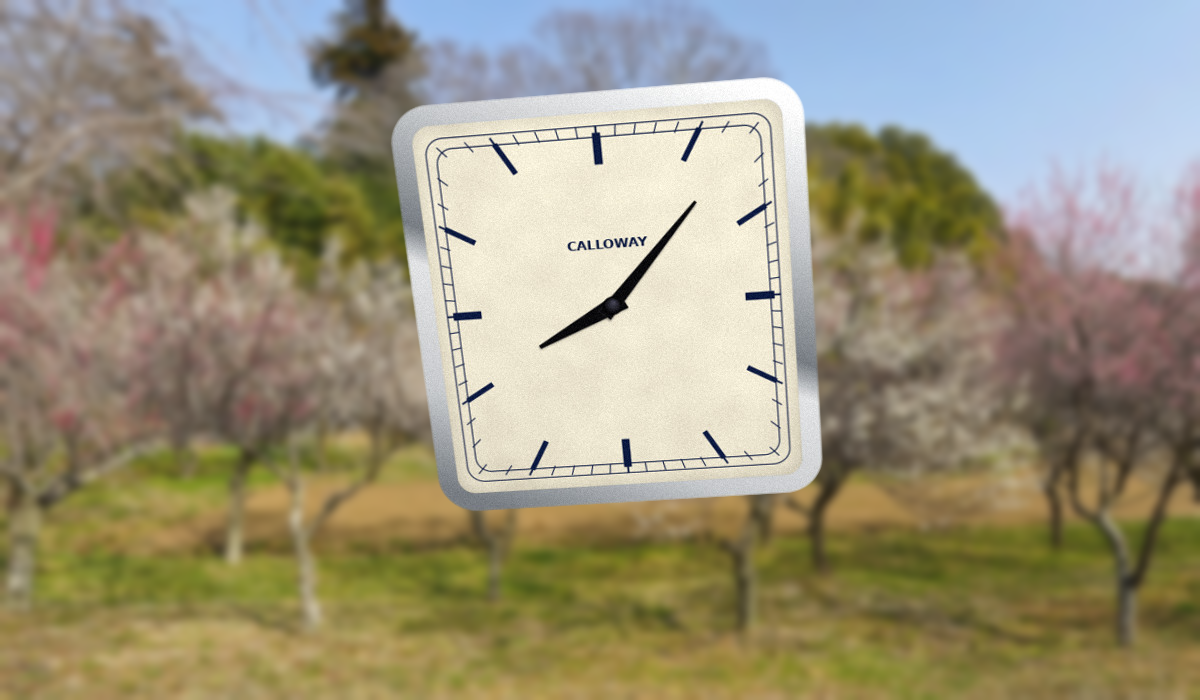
8,07
